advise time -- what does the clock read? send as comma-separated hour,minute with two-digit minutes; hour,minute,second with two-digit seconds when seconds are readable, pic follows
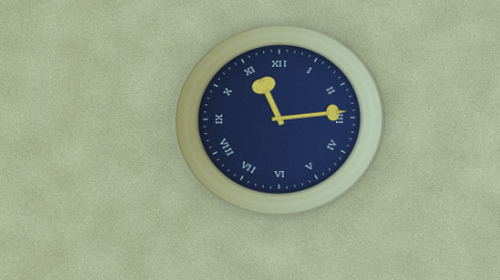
11,14
